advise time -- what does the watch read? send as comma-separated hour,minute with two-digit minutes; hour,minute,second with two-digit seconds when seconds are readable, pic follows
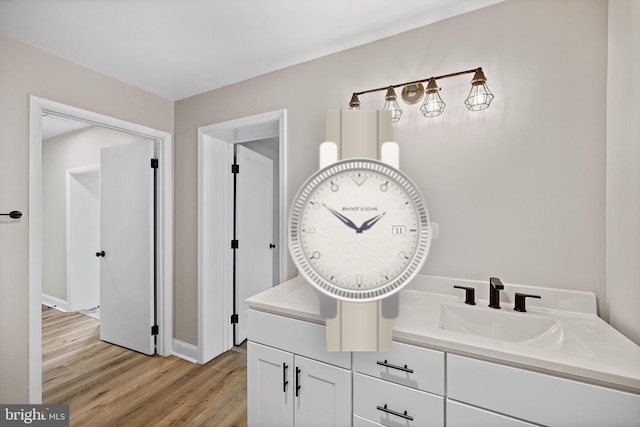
1,51
